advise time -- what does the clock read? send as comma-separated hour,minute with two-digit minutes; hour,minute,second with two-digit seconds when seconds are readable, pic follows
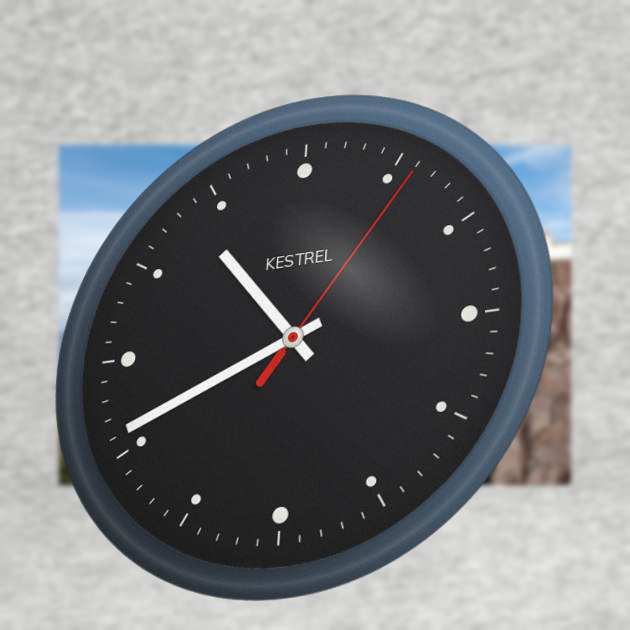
10,41,06
